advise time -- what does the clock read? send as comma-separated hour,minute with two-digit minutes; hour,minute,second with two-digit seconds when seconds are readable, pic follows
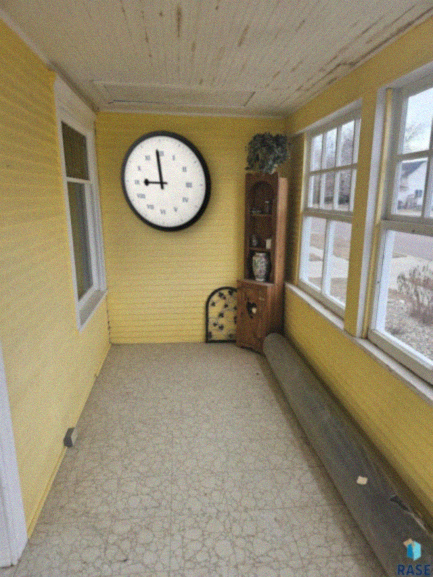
8,59
